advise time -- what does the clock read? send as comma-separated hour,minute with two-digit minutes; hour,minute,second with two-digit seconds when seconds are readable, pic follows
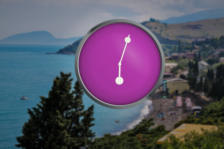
6,03
